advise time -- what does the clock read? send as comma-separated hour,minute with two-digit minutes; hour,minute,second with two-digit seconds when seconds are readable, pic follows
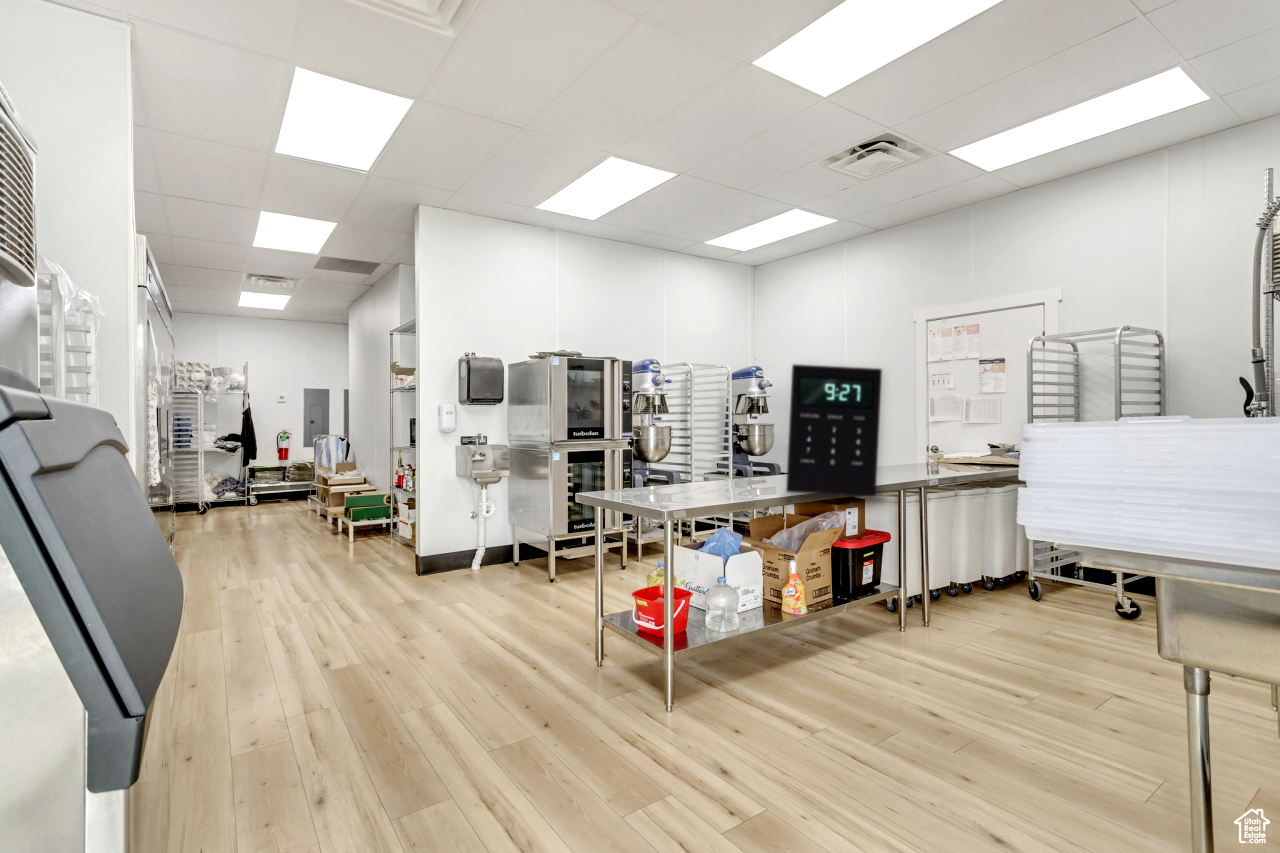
9,27
